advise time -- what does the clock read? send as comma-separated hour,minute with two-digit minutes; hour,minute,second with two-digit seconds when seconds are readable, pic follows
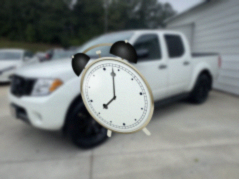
8,03
